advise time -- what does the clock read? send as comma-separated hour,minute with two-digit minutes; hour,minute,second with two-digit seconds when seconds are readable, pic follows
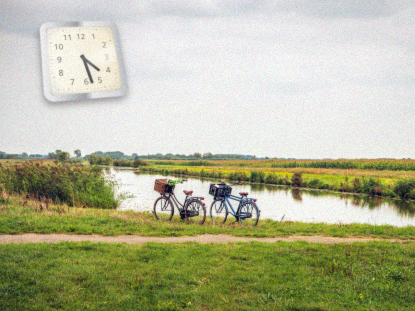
4,28
